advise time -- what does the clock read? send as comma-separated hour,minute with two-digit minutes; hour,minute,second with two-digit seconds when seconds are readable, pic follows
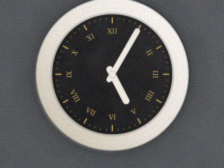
5,05
